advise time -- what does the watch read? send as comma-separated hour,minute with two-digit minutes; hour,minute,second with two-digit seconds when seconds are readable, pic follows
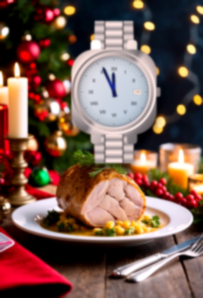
11,56
